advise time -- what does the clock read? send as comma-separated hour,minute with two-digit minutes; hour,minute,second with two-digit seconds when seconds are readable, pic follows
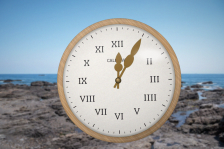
12,05
